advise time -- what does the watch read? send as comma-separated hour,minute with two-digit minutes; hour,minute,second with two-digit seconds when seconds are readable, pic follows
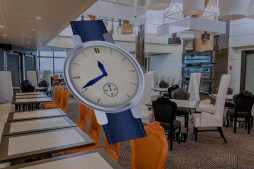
11,41
